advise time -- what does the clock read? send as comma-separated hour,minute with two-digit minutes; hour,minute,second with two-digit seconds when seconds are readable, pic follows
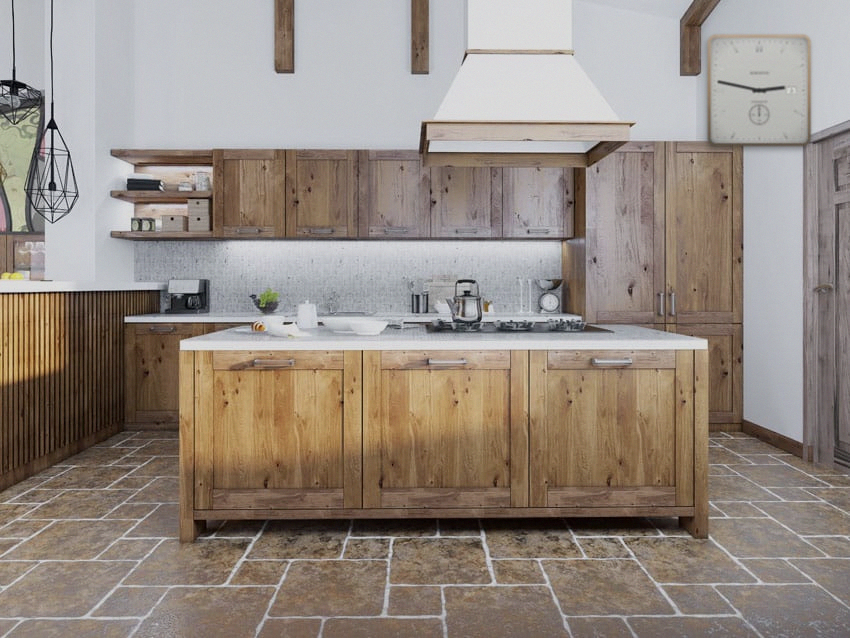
2,47
